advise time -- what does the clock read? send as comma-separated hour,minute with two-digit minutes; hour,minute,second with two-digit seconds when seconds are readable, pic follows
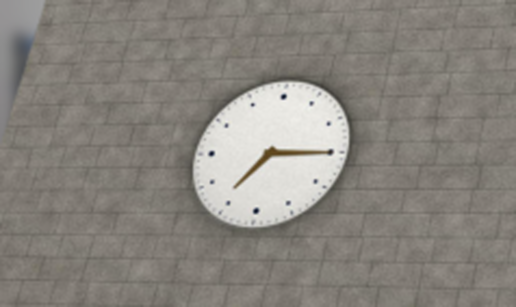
7,15
